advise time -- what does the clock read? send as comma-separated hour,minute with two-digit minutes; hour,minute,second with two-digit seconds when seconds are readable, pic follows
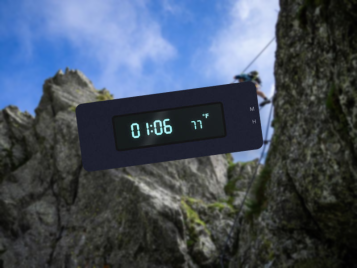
1,06
